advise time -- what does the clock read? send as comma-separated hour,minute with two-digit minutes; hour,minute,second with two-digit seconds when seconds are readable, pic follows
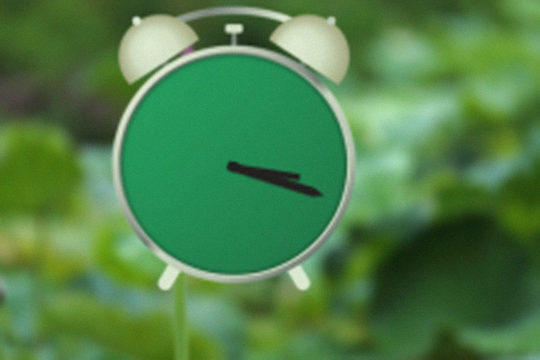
3,18
